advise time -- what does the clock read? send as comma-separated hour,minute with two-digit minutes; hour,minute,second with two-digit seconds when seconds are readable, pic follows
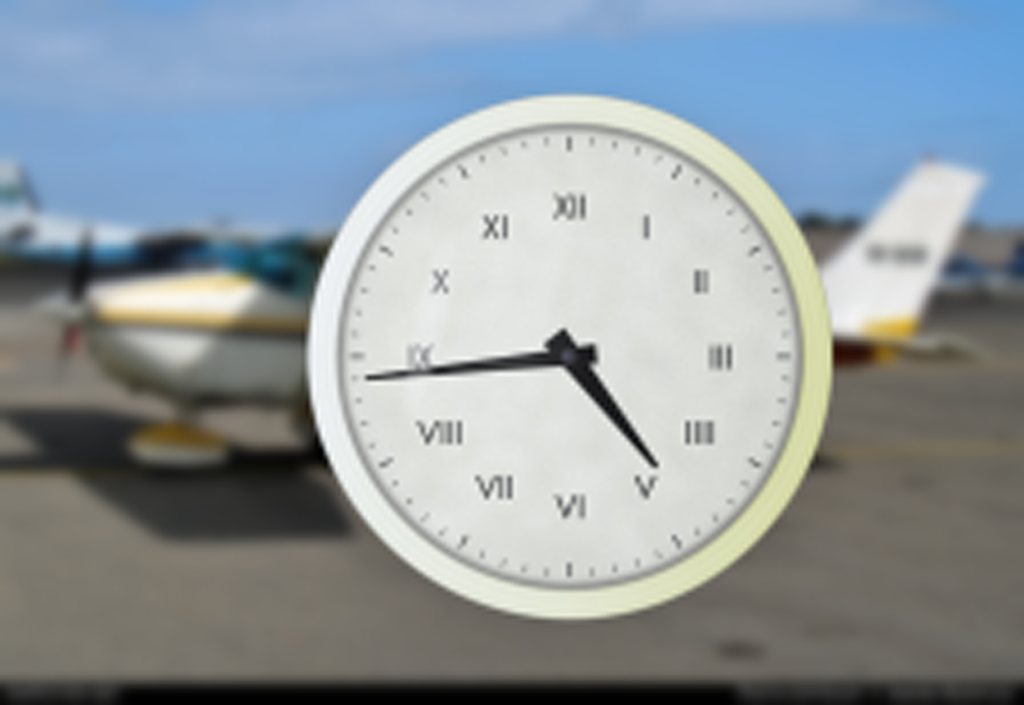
4,44
